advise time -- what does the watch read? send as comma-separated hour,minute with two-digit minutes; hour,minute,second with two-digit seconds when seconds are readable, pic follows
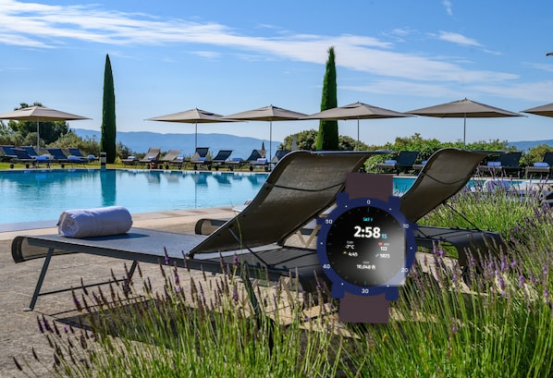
2,58
